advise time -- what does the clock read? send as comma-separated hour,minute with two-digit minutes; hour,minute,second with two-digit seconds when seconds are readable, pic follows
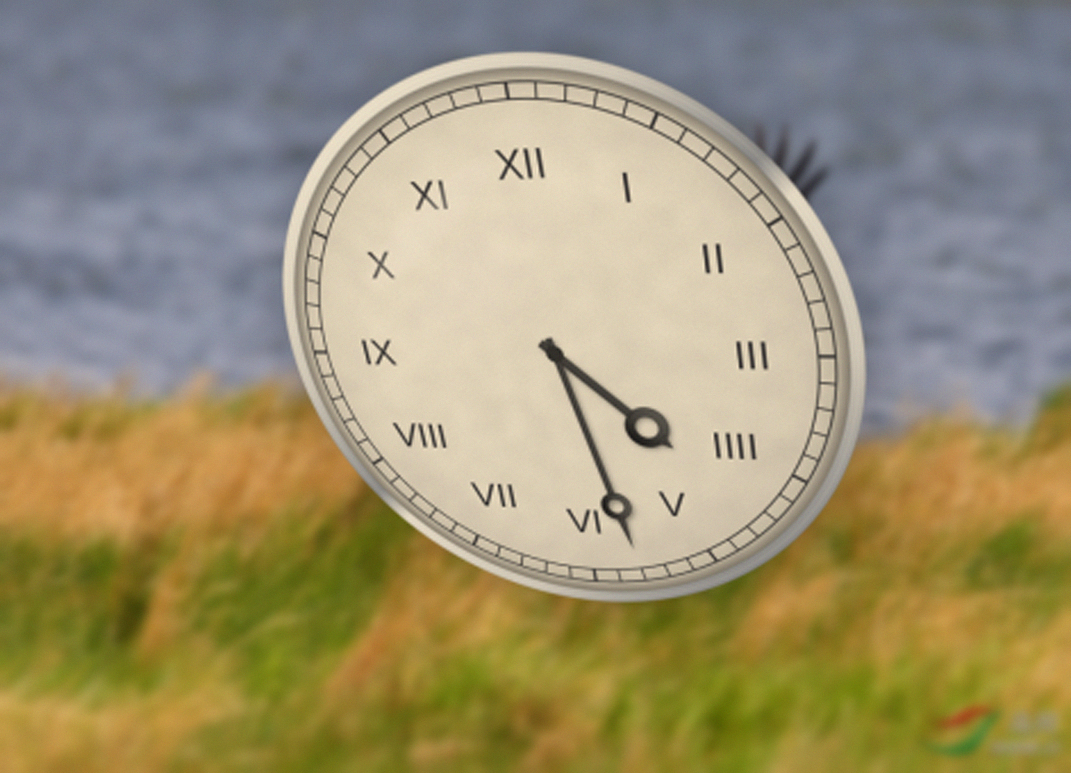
4,28
